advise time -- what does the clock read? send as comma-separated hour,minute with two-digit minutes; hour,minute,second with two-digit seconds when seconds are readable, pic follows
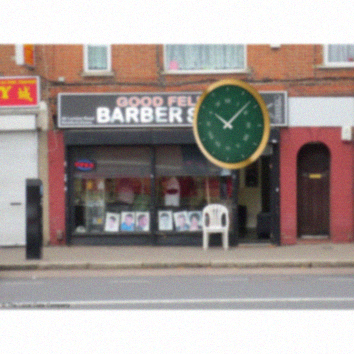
10,08
